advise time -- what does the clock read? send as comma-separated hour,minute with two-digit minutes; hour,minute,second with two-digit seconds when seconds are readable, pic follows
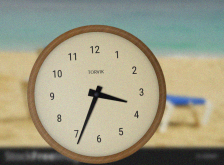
3,34
